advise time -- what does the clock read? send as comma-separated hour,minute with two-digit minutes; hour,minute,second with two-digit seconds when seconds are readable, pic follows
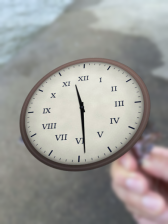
11,29
